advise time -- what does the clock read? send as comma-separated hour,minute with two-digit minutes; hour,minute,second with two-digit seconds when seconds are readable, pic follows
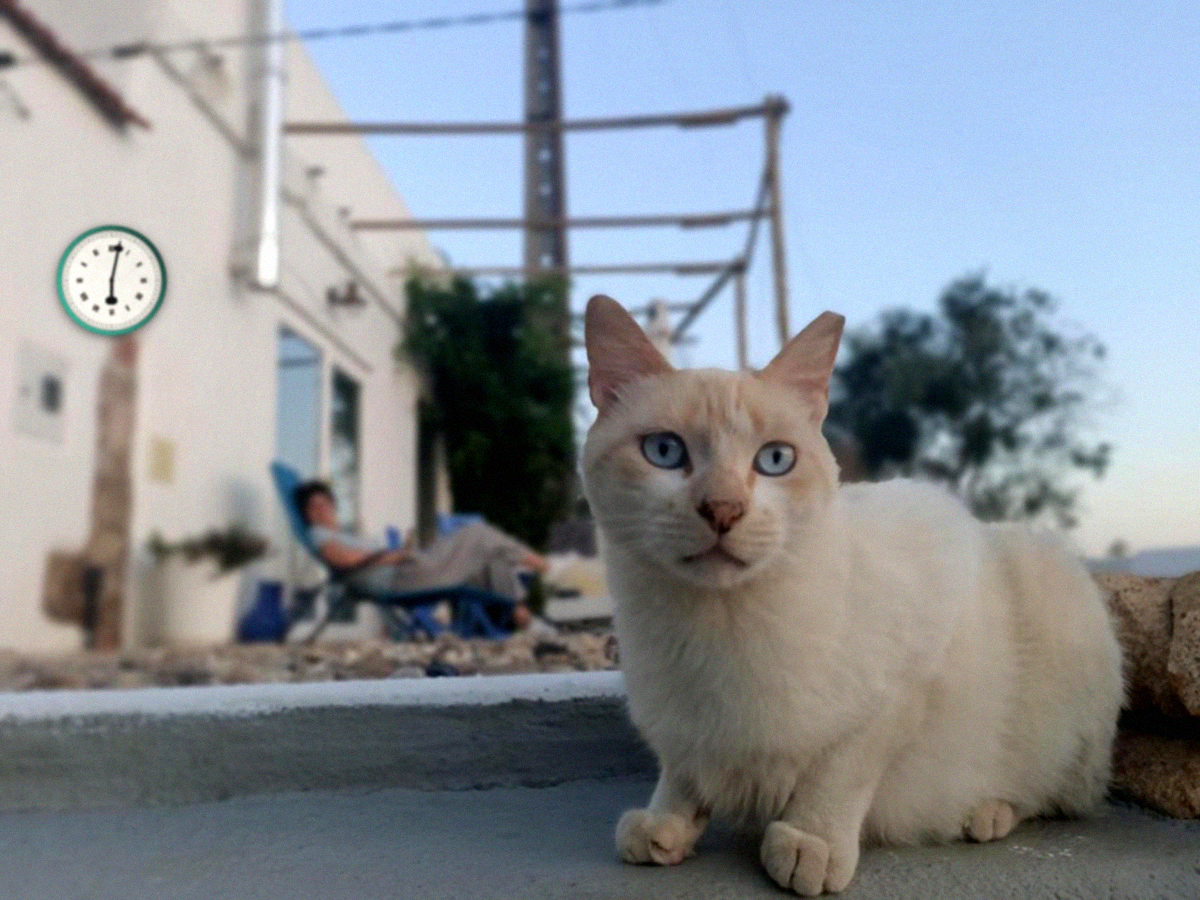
6,02
